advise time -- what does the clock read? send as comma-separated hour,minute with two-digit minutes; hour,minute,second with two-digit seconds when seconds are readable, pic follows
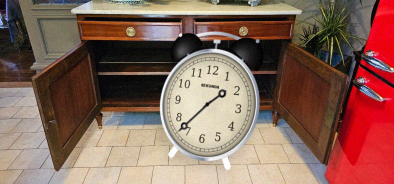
1,37
